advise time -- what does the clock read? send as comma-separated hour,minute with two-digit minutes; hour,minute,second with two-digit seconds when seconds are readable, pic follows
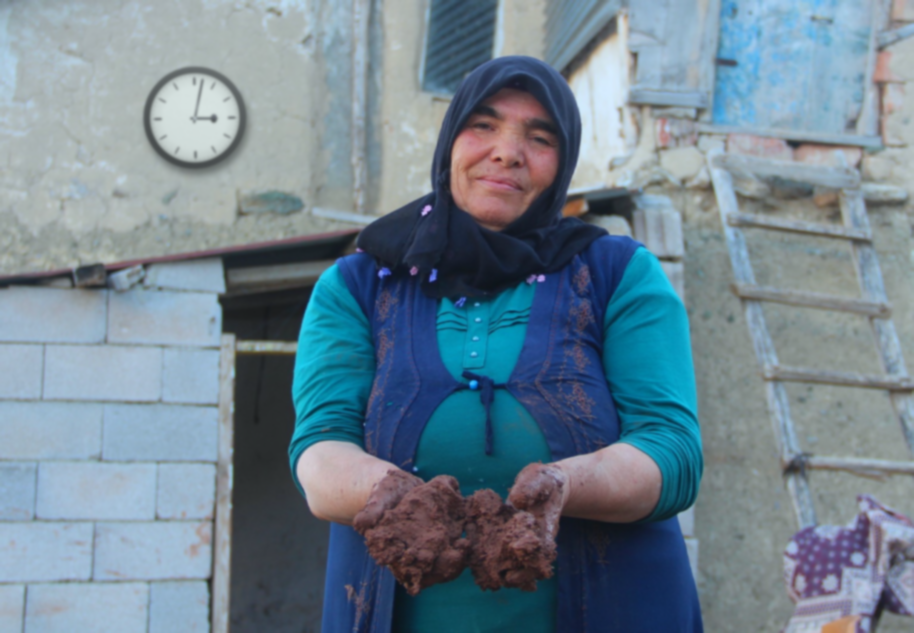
3,02
